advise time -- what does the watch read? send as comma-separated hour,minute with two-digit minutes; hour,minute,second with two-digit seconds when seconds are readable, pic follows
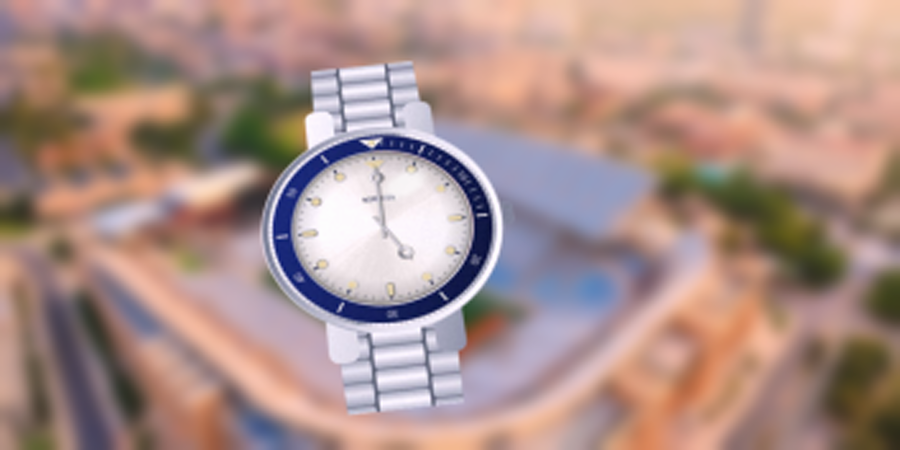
5,00
